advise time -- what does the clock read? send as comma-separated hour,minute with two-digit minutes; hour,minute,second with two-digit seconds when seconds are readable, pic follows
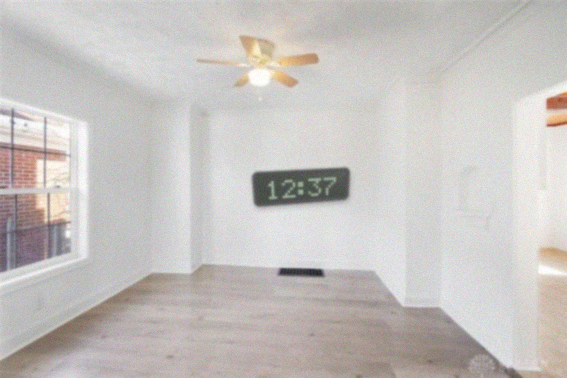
12,37
